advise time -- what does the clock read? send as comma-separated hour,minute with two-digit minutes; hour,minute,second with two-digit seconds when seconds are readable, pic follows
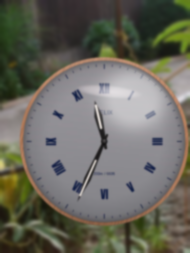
11,34
